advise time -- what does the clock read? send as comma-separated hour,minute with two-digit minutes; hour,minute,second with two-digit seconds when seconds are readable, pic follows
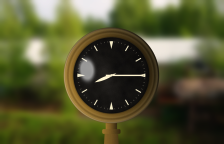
8,15
